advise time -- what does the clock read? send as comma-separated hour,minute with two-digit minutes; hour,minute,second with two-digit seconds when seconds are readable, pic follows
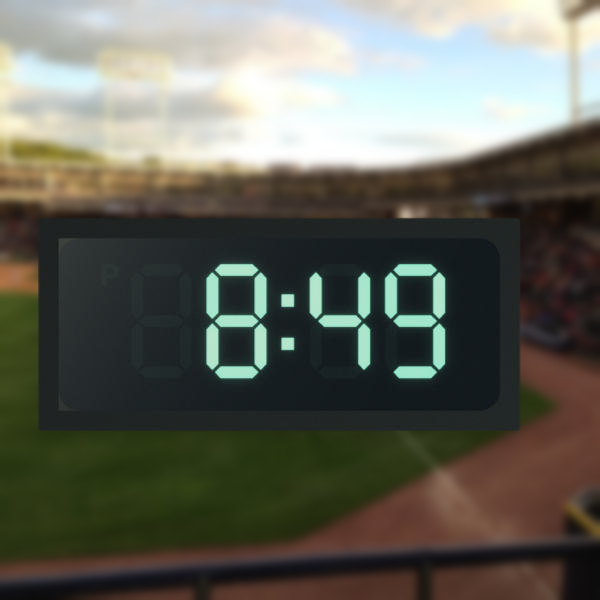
8,49
